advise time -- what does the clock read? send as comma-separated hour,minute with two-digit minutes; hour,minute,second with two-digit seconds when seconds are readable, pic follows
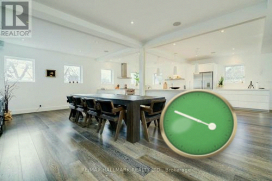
3,49
